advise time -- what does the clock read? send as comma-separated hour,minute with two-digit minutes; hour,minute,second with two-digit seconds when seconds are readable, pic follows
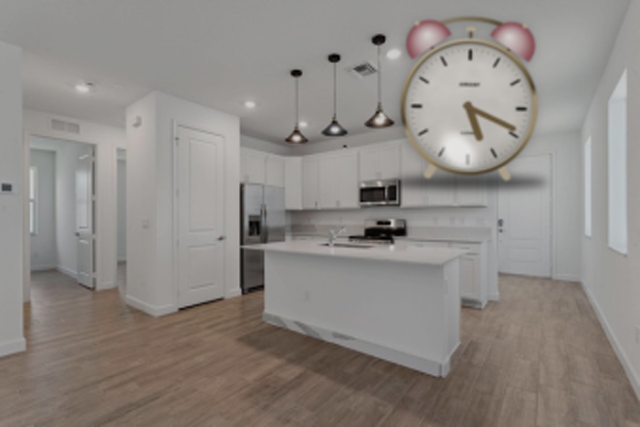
5,19
